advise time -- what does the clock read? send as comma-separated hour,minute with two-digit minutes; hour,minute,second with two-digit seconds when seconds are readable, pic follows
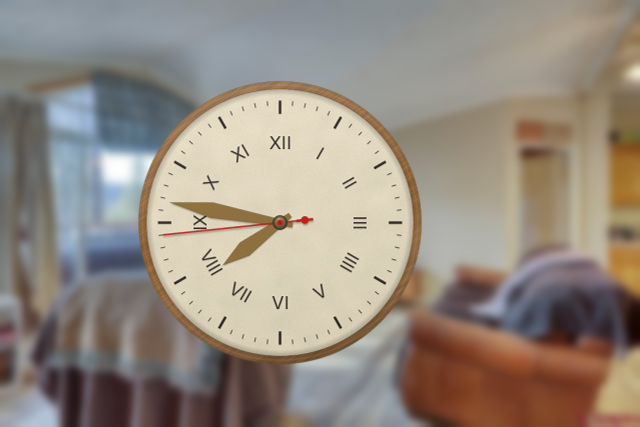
7,46,44
